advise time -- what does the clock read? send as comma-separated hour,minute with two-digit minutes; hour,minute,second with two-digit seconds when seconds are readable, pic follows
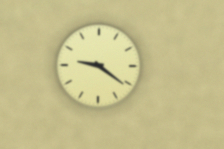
9,21
